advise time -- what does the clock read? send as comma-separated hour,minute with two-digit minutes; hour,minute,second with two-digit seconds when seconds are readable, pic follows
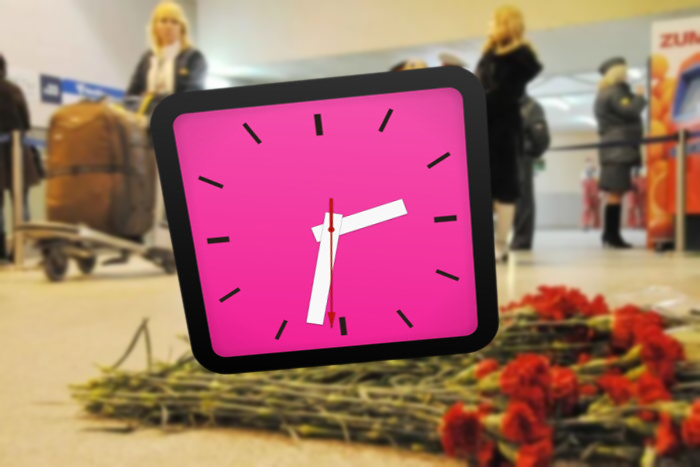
2,32,31
